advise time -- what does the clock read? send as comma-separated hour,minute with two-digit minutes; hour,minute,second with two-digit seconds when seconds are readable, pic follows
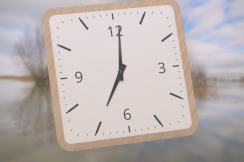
7,01
